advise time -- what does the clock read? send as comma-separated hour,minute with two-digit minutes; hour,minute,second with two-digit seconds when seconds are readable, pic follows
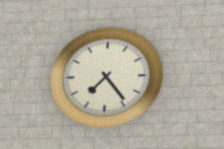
7,24
